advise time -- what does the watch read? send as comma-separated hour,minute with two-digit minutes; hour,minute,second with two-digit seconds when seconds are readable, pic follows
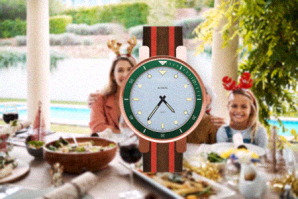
4,36
